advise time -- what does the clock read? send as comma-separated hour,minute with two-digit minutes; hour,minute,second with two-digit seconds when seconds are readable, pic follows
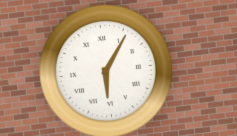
6,06
